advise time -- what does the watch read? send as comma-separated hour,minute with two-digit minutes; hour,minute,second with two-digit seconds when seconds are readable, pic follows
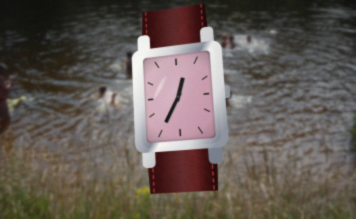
12,35
